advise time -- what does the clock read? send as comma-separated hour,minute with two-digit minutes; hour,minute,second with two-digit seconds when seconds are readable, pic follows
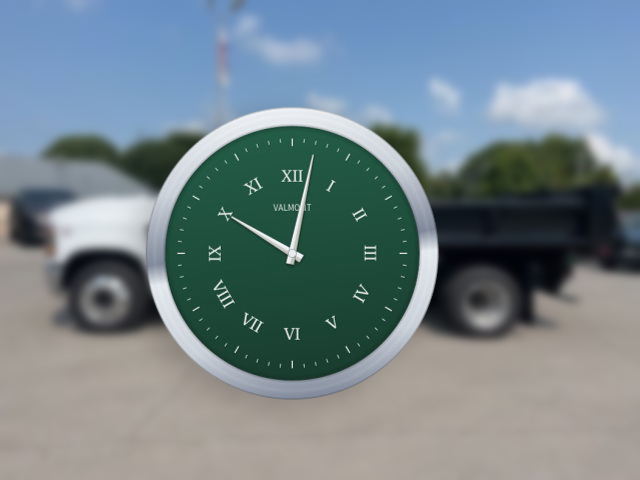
10,02
